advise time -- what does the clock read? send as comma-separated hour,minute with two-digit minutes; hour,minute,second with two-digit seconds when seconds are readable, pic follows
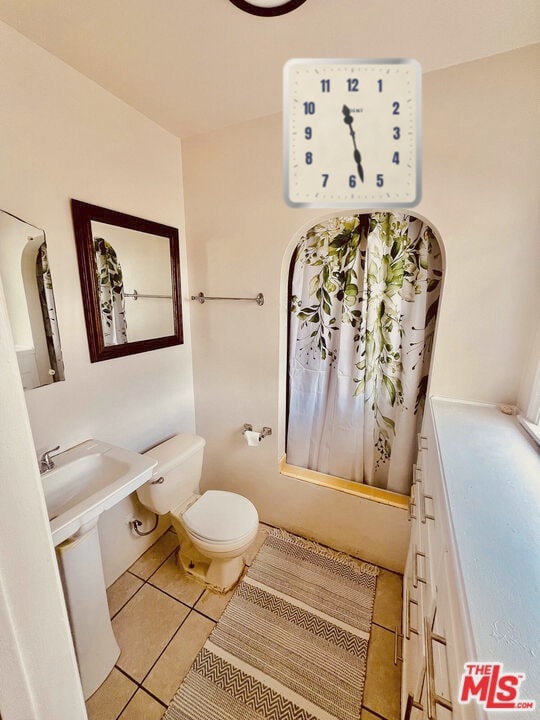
11,28
